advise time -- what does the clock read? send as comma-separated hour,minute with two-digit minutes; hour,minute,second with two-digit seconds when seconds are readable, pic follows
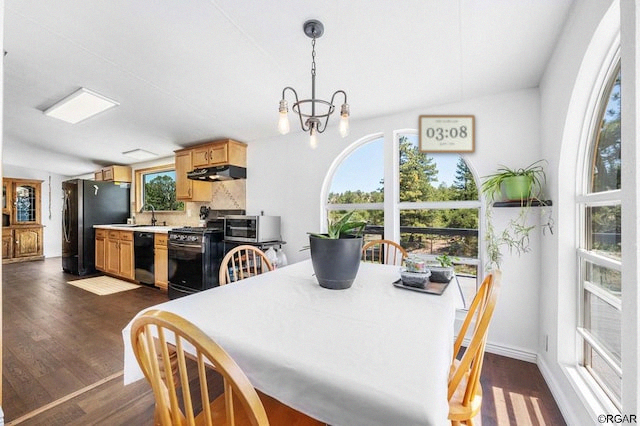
3,08
